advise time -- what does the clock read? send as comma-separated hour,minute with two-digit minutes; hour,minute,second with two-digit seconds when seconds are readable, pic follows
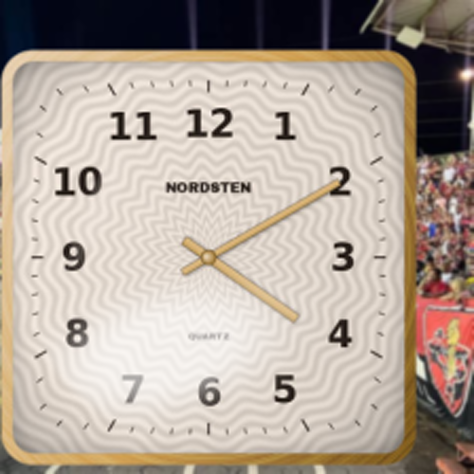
4,10
